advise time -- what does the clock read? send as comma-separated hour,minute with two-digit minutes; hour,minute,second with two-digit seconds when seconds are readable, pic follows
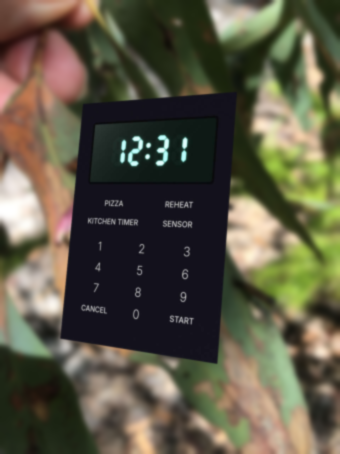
12,31
